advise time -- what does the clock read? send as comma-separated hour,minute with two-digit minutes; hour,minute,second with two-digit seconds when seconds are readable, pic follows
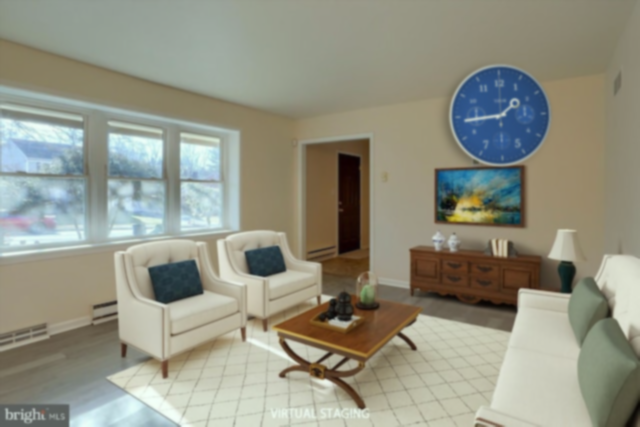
1,44
